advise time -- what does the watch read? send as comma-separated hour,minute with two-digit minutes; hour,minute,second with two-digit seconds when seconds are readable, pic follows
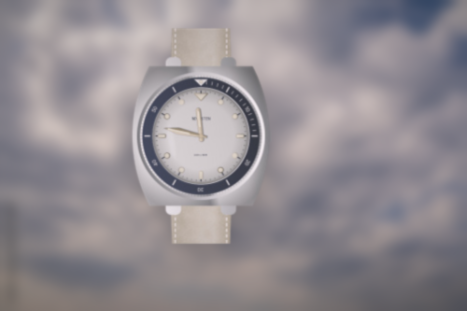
11,47
